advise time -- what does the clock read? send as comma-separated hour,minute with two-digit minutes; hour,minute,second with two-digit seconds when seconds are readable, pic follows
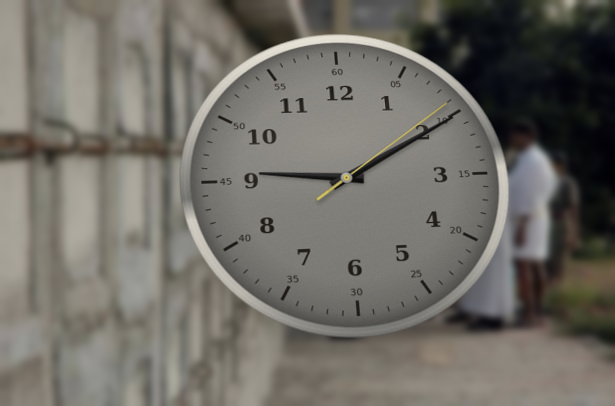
9,10,09
